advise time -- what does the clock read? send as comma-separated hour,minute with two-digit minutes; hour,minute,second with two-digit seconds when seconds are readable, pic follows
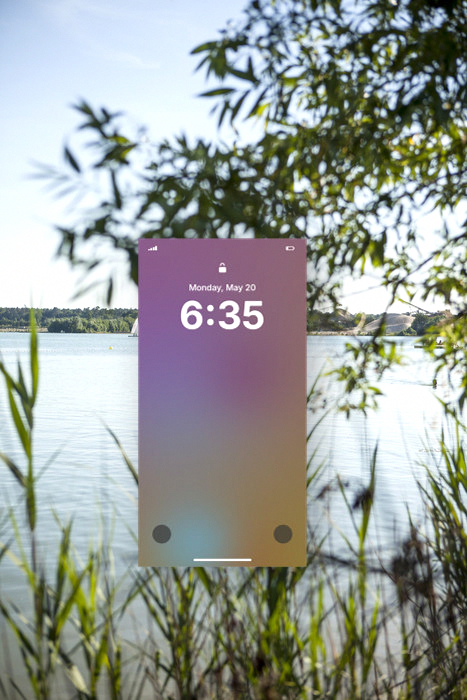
6,35
